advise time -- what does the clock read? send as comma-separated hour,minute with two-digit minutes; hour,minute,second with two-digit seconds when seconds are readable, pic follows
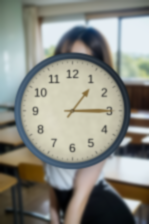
1,15
